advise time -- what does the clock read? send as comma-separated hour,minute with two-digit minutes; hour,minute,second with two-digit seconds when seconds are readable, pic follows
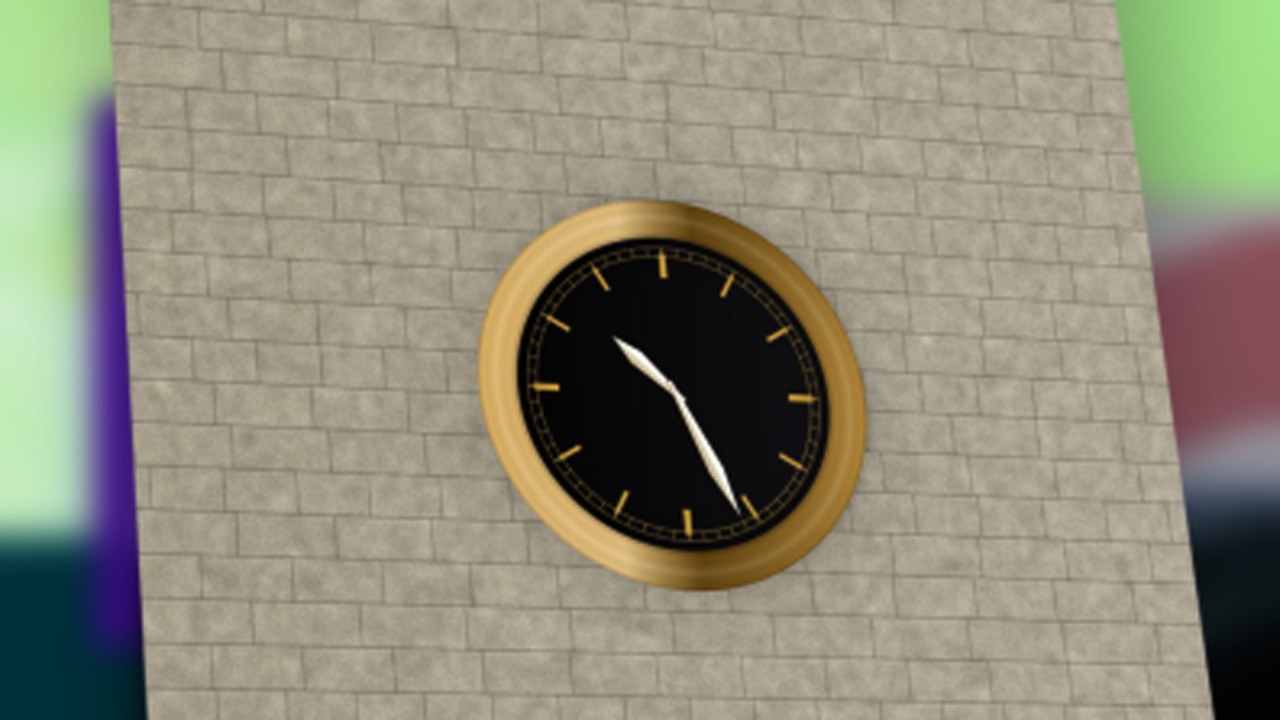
10,26
